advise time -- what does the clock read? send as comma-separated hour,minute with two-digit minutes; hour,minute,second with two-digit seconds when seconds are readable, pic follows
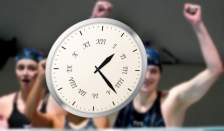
1,23
